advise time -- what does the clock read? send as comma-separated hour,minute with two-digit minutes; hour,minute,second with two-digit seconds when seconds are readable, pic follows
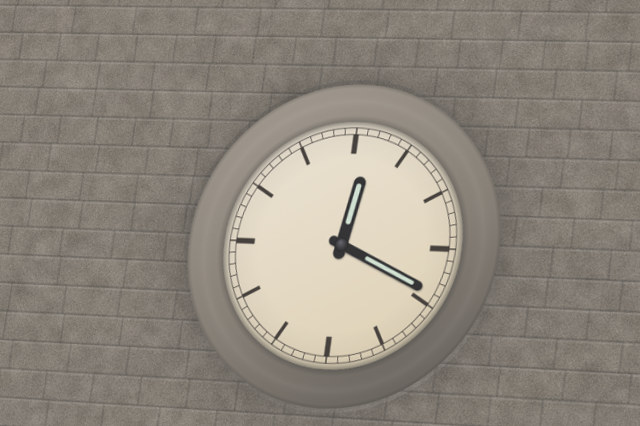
12,19
